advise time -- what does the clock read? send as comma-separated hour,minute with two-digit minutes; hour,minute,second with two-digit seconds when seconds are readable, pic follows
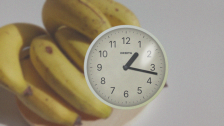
1,17
